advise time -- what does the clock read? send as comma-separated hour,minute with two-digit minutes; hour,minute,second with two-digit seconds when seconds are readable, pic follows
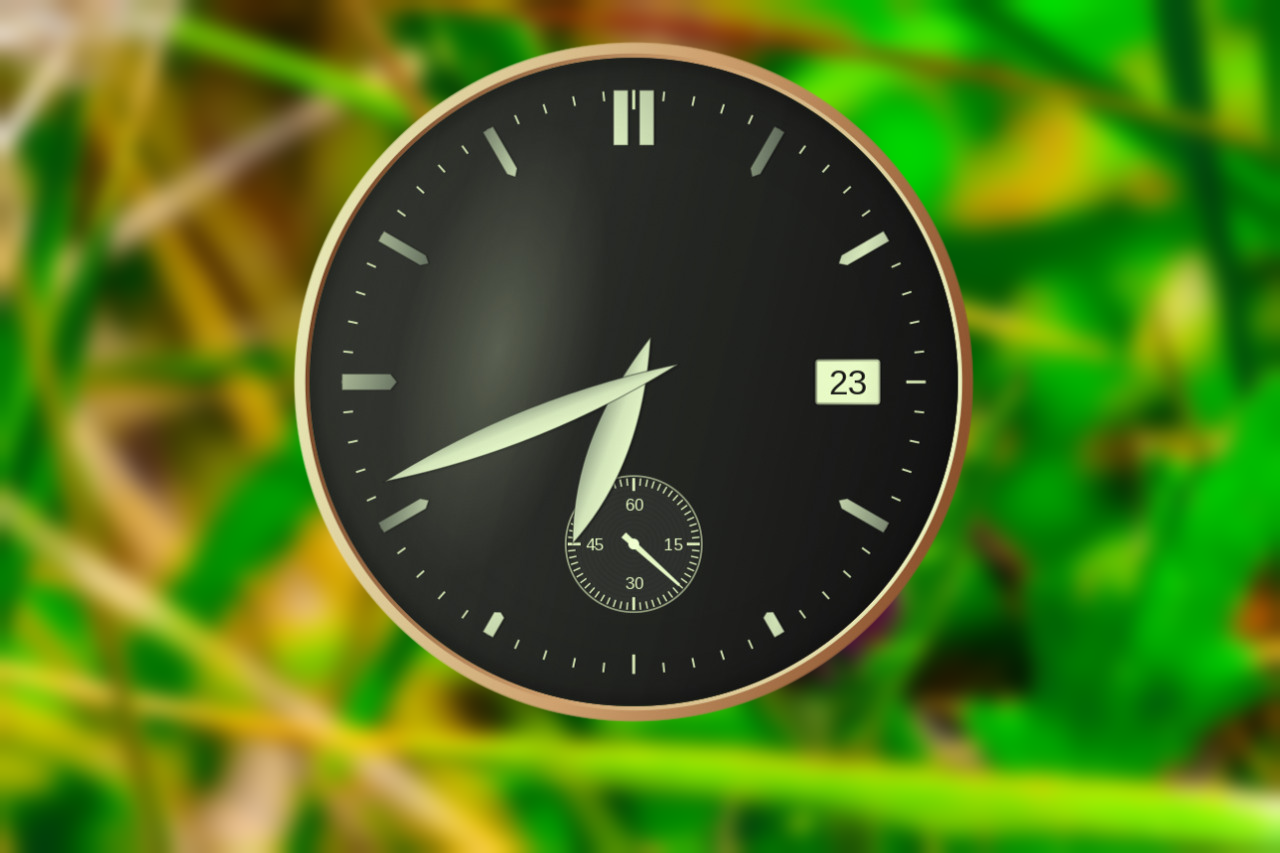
6,41,22
